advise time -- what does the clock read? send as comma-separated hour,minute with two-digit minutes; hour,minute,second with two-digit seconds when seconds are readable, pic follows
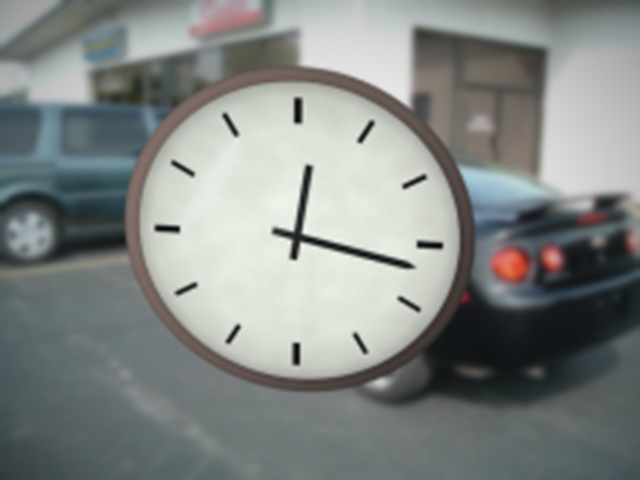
12,17
